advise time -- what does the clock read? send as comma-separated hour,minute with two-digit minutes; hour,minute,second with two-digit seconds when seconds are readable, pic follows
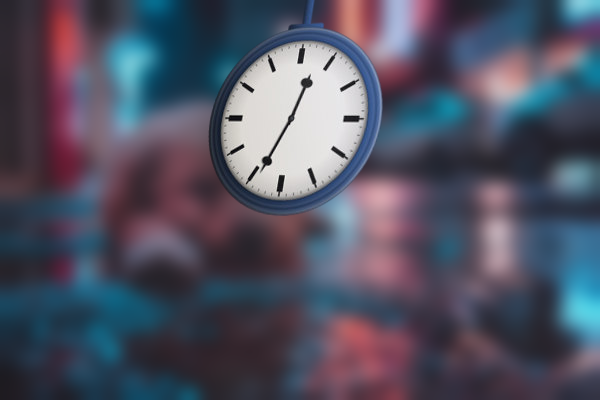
12,34
